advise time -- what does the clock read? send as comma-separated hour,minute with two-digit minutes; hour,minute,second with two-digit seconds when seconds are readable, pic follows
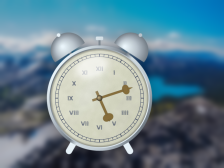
5,12
